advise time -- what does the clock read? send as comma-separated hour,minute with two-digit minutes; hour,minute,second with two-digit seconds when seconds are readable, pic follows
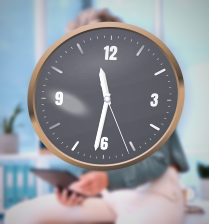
11,31,26
